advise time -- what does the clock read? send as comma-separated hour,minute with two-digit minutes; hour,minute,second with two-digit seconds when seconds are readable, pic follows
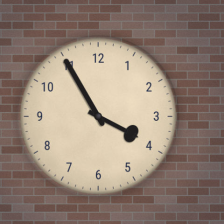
3,55
